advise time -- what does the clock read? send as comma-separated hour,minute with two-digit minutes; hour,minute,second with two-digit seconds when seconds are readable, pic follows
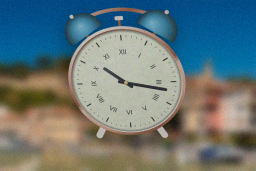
10,17
